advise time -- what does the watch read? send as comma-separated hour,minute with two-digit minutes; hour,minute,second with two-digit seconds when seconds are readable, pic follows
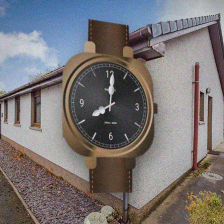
8,01
